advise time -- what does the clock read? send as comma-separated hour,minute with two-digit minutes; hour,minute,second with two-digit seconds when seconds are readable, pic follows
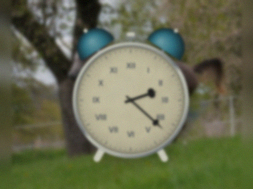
2,22
